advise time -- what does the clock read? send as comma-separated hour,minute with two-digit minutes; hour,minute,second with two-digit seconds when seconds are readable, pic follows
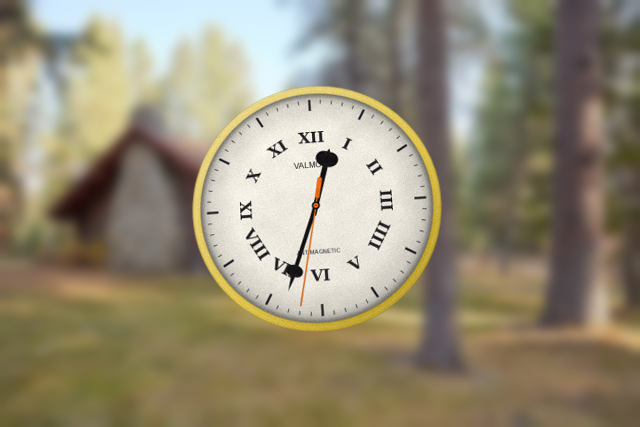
12,33,32
